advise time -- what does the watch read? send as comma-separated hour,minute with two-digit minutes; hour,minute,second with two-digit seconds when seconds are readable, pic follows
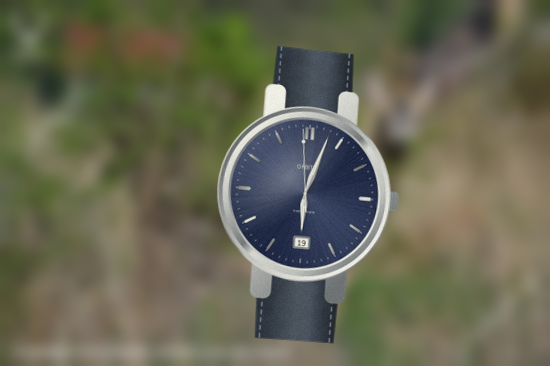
6,02,59
